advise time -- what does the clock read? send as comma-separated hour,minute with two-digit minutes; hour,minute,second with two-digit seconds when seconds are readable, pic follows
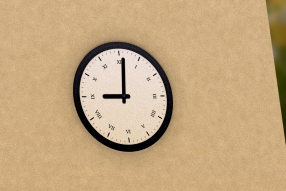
9,01
